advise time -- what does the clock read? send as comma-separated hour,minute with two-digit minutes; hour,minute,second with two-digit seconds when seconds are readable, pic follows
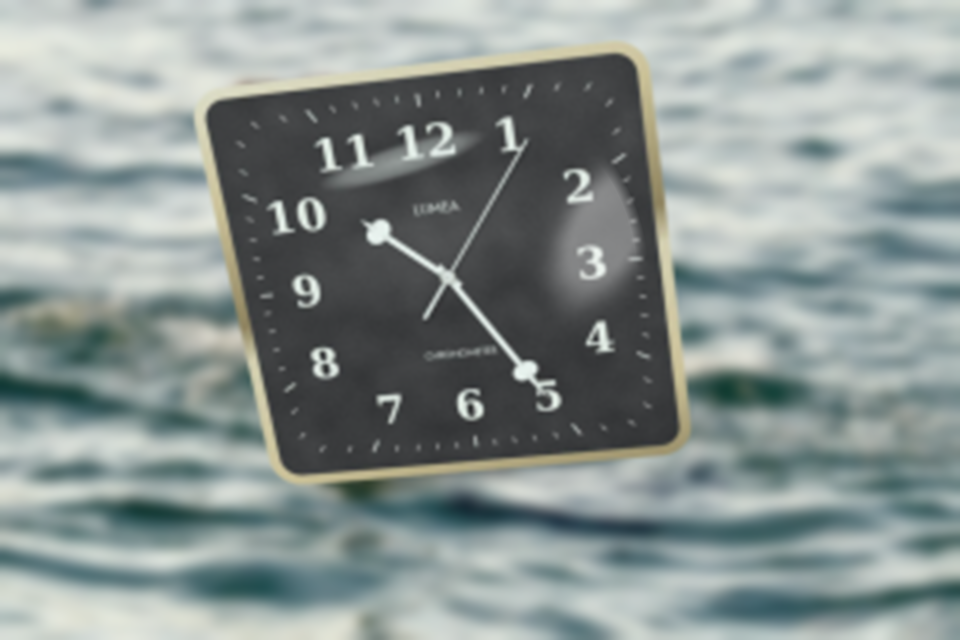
10,25,06
